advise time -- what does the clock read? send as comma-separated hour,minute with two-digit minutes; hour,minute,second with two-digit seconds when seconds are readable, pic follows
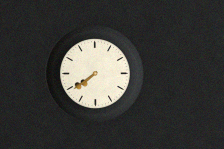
7,39
